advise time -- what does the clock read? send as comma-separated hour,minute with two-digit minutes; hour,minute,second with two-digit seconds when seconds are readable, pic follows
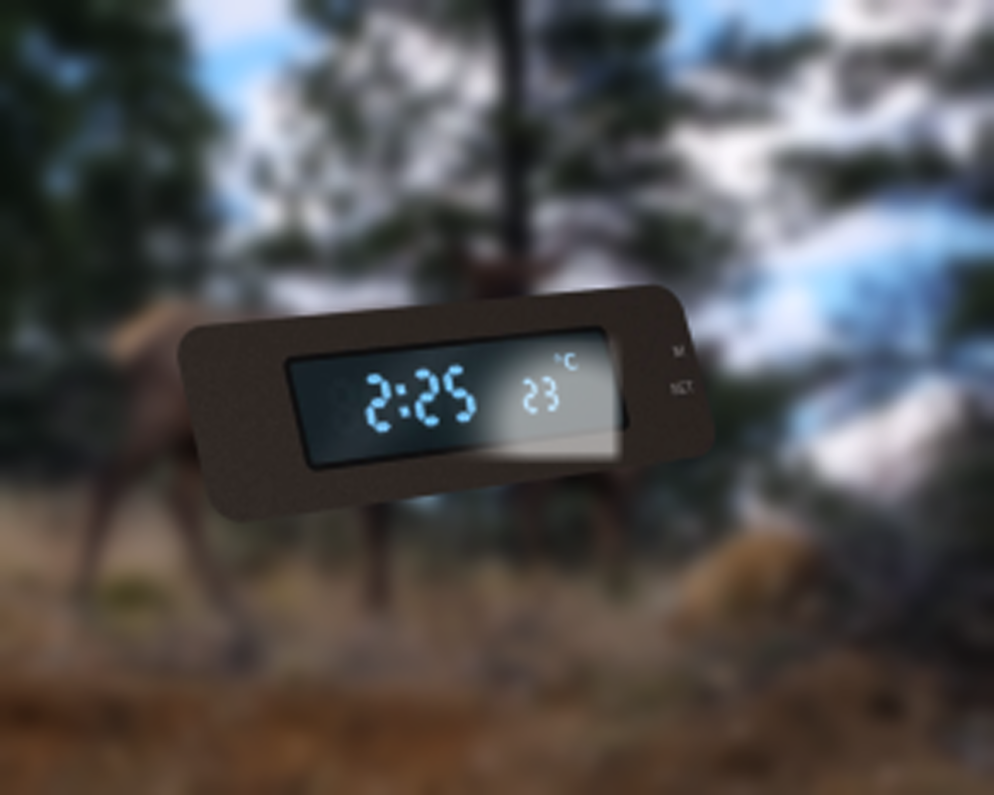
2,25
